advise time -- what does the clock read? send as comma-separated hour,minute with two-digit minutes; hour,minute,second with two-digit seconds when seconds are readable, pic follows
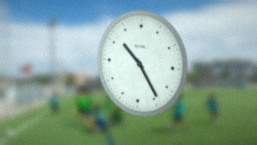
10,24
